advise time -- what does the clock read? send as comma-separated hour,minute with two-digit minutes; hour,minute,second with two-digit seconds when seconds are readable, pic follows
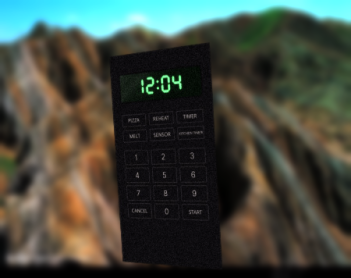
12,04
